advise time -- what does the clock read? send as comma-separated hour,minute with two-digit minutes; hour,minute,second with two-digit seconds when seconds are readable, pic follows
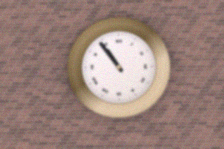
10,54
